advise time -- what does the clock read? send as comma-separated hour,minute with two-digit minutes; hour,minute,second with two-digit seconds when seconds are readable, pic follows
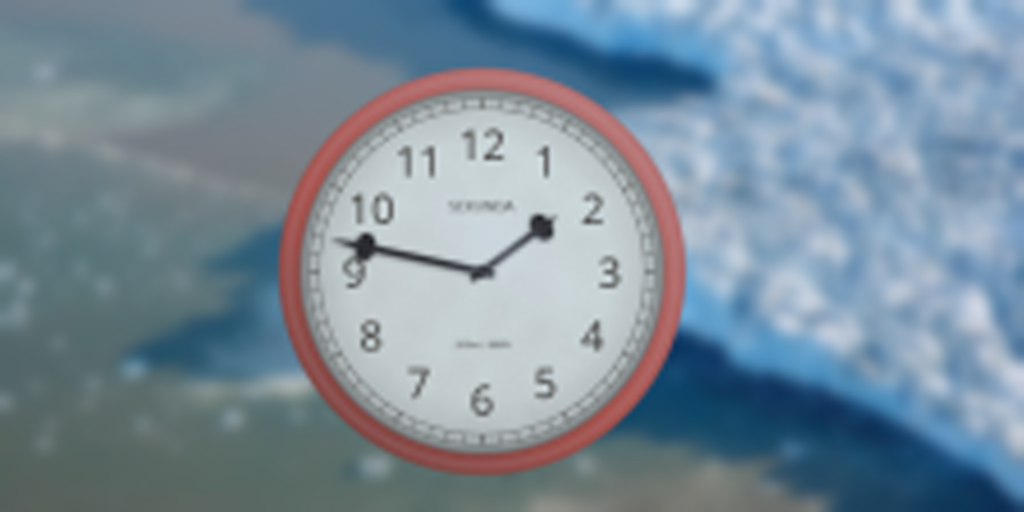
1,47
